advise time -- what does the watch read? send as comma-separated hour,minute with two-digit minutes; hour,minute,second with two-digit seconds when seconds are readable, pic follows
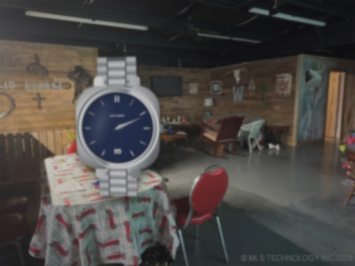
2,11
